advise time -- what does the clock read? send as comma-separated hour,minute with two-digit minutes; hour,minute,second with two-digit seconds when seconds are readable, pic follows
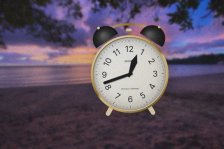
12,42
